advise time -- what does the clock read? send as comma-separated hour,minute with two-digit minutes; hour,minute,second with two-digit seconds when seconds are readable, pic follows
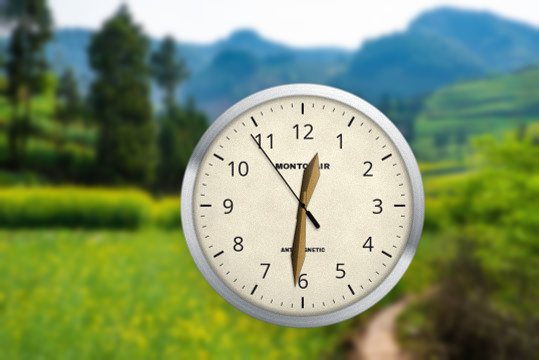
12,30,54
